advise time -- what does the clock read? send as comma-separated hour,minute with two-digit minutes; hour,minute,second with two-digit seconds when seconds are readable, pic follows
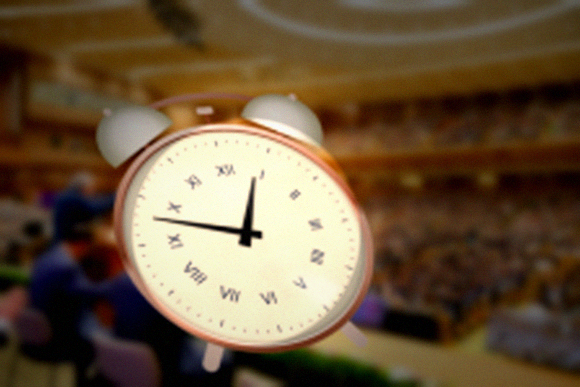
12,48
